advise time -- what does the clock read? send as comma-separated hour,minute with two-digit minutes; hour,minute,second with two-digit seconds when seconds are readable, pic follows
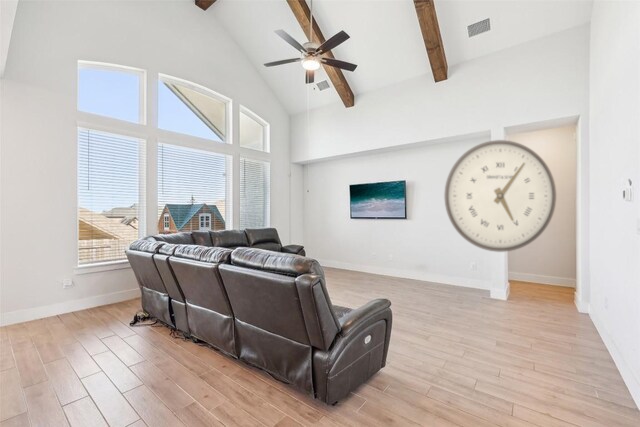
5,06
